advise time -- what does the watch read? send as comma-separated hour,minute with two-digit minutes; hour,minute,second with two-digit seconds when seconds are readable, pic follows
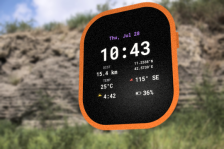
10,43
